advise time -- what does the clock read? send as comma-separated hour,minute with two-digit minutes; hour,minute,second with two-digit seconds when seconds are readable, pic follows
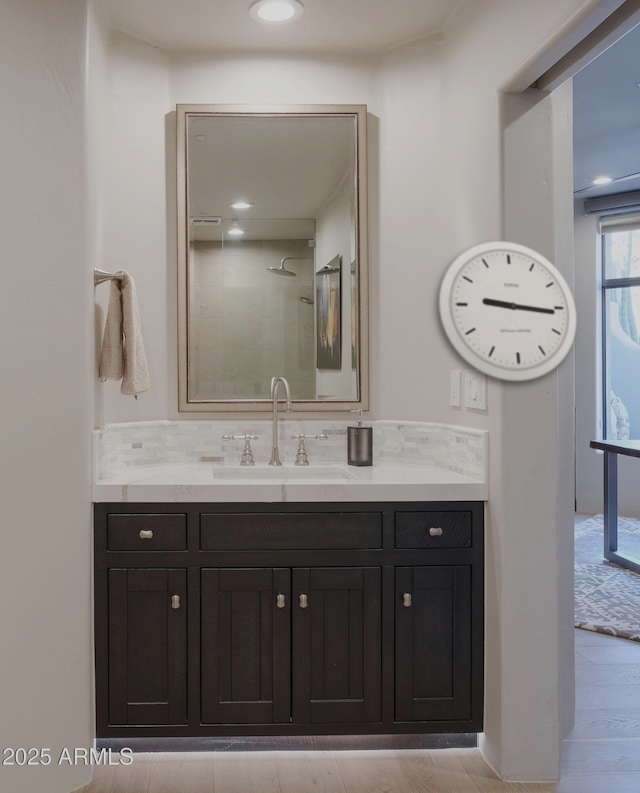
9,16
